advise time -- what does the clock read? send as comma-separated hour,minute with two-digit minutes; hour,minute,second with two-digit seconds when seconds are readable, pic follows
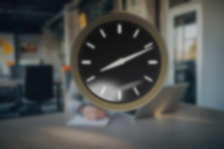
8,11
